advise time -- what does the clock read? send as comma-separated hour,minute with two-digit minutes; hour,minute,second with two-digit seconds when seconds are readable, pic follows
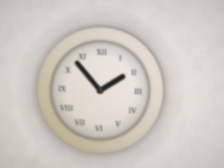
1,53
